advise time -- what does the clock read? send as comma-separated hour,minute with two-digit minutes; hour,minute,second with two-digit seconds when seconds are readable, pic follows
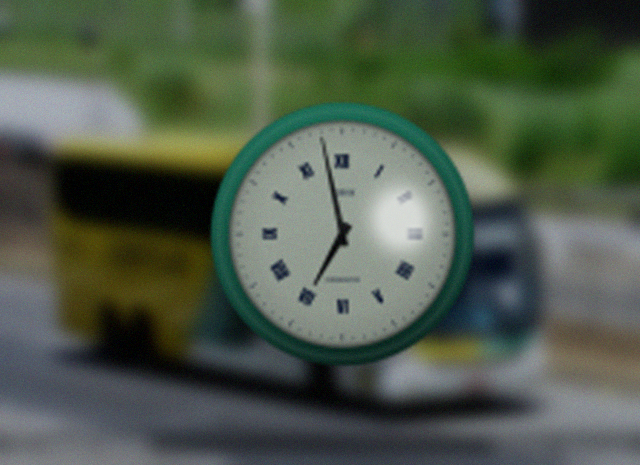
6,58
